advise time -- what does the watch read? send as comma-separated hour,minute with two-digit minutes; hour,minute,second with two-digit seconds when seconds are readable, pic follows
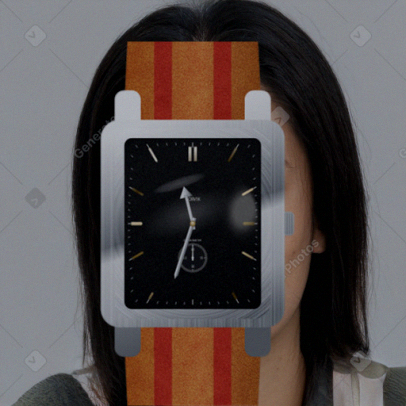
11,33
